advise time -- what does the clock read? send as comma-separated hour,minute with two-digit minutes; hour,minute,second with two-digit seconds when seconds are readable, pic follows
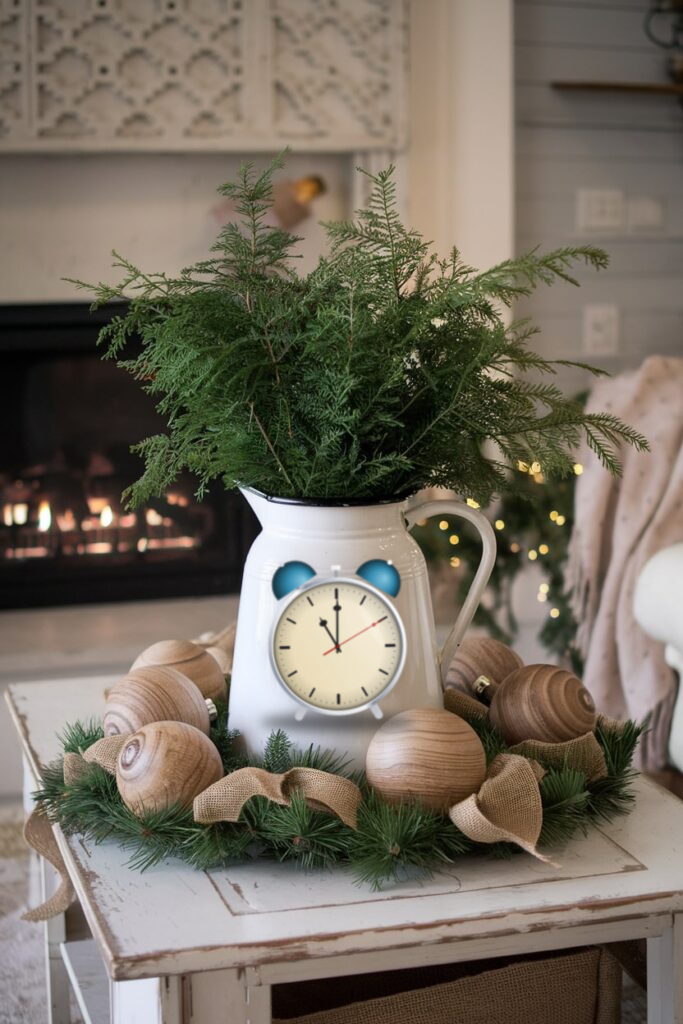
11,00,10
